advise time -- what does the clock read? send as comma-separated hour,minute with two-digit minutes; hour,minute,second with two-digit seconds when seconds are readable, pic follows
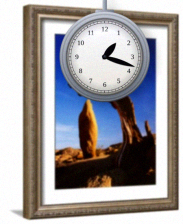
1,18
